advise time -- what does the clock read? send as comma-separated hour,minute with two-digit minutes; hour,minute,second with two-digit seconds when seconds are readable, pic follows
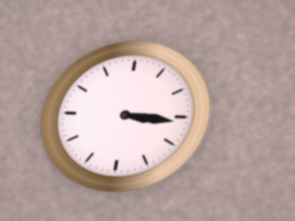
3,16
